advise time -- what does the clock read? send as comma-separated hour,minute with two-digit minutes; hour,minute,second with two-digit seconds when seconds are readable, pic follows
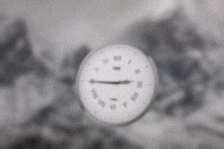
2,45
